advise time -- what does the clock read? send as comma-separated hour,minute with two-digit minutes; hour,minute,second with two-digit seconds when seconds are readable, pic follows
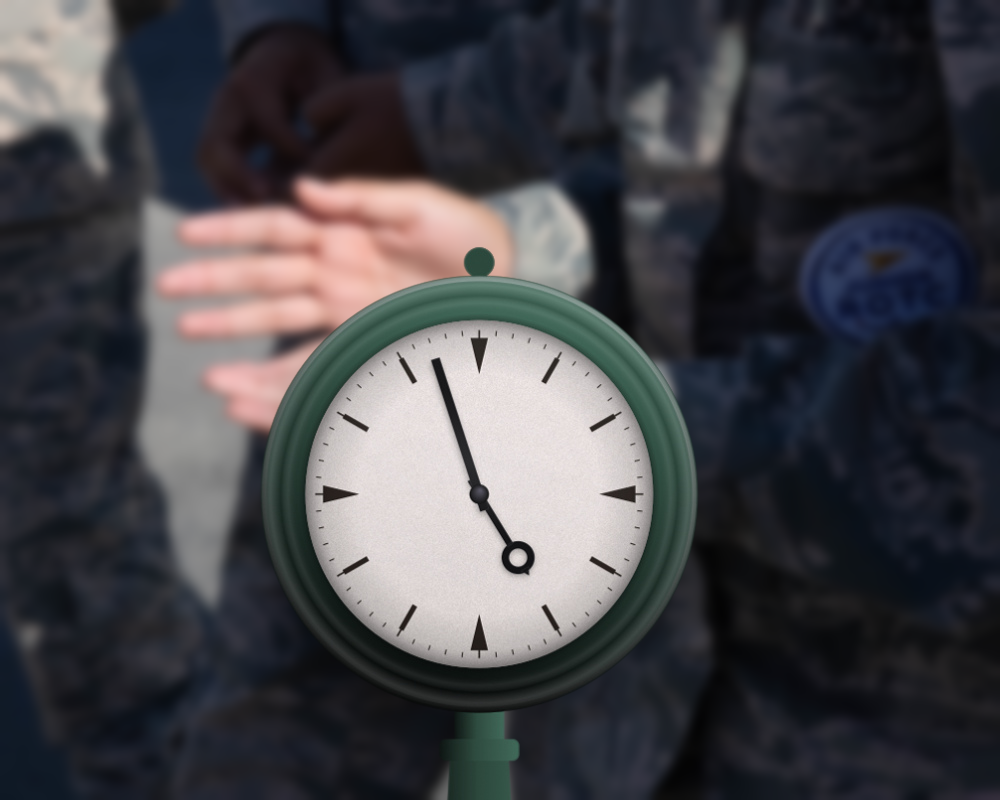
4,57
